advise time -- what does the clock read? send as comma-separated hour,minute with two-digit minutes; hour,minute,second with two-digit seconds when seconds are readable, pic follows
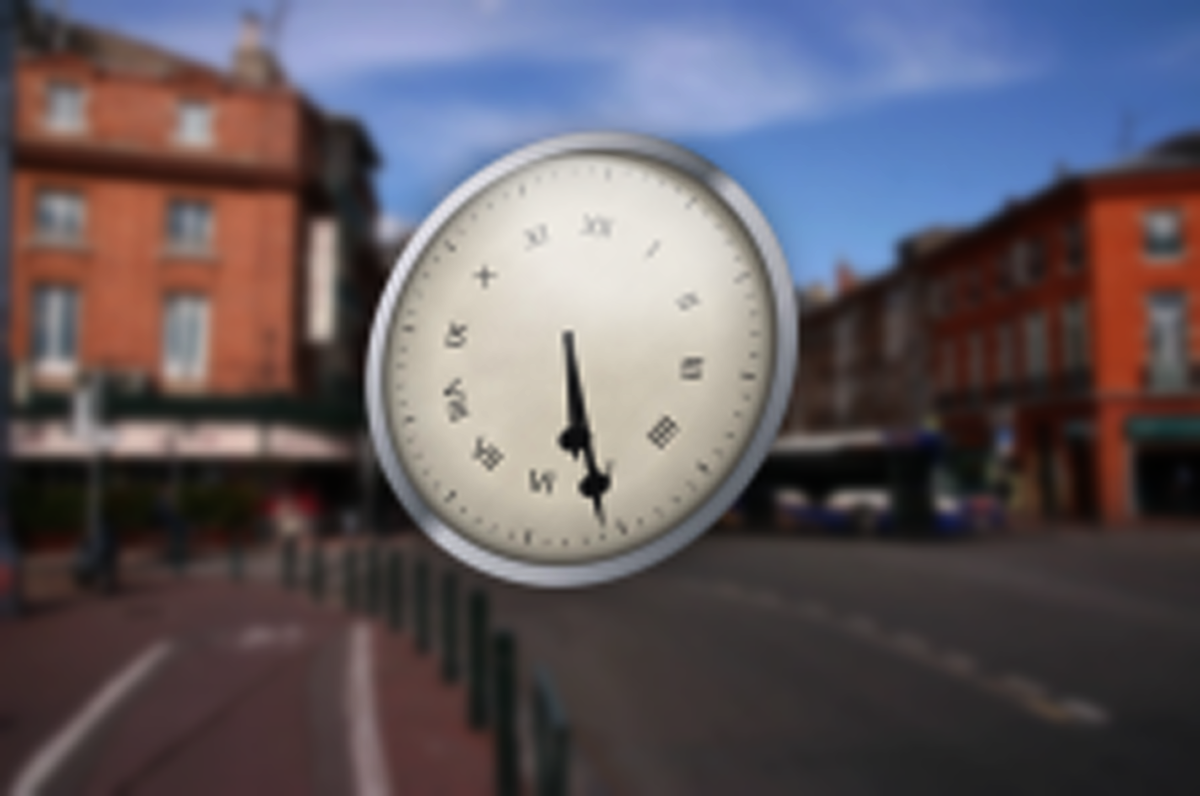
5,26
